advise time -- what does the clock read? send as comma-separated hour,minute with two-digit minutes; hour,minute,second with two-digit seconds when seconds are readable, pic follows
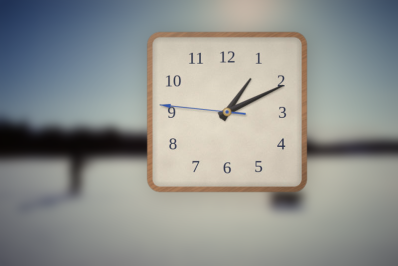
1,10,46
